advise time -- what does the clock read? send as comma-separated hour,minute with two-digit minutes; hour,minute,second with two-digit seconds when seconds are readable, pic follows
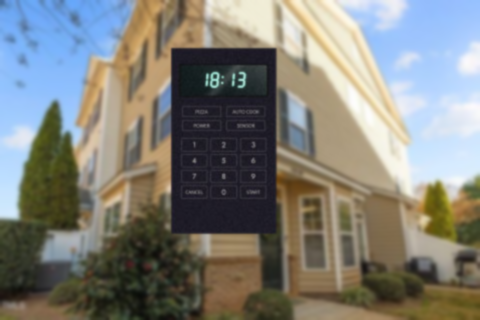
18,13
